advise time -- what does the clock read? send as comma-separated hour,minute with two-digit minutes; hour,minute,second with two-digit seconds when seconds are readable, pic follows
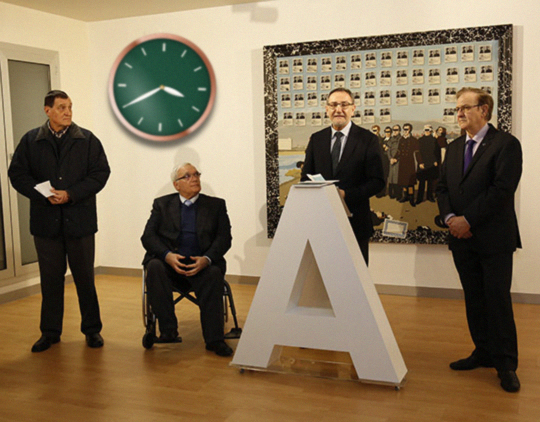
3,40
